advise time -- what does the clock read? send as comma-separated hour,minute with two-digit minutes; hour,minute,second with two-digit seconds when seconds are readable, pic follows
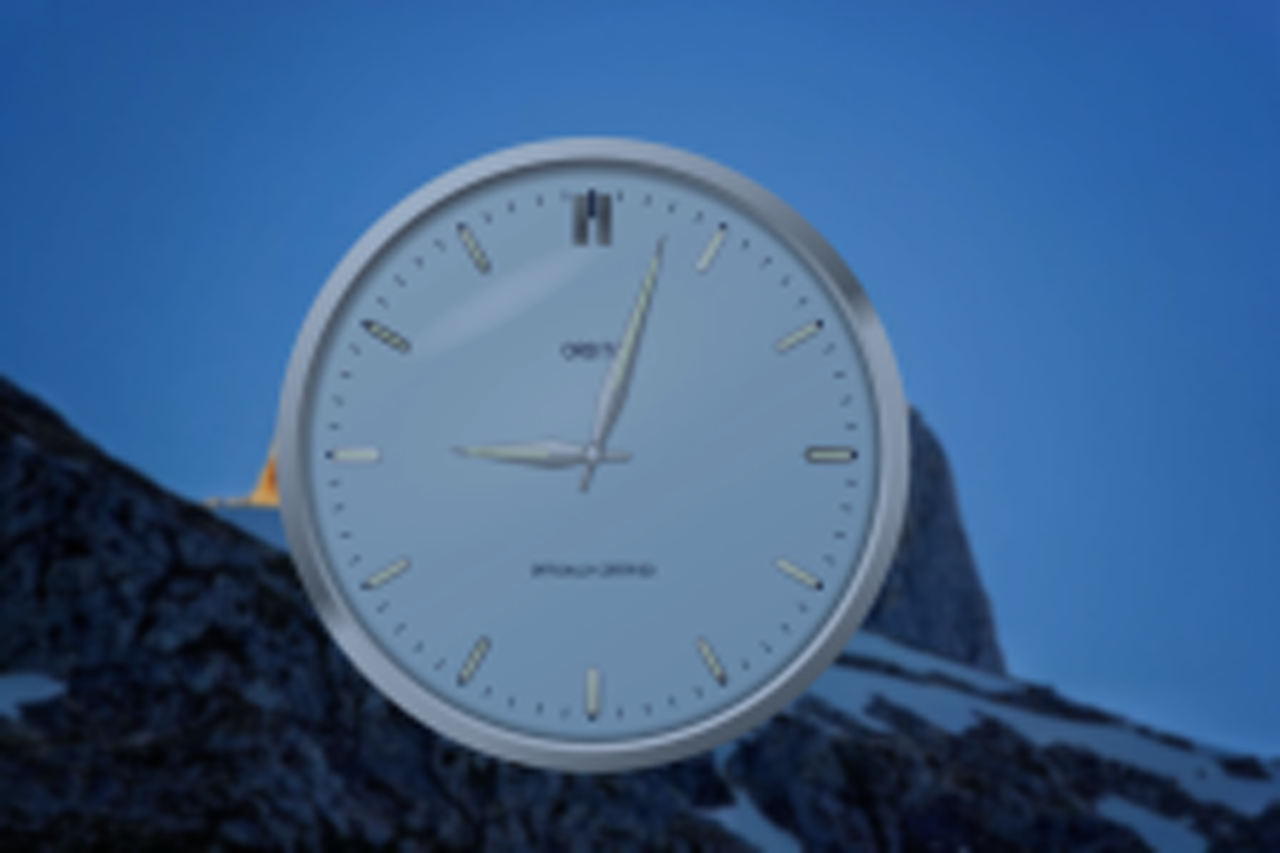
9,03
